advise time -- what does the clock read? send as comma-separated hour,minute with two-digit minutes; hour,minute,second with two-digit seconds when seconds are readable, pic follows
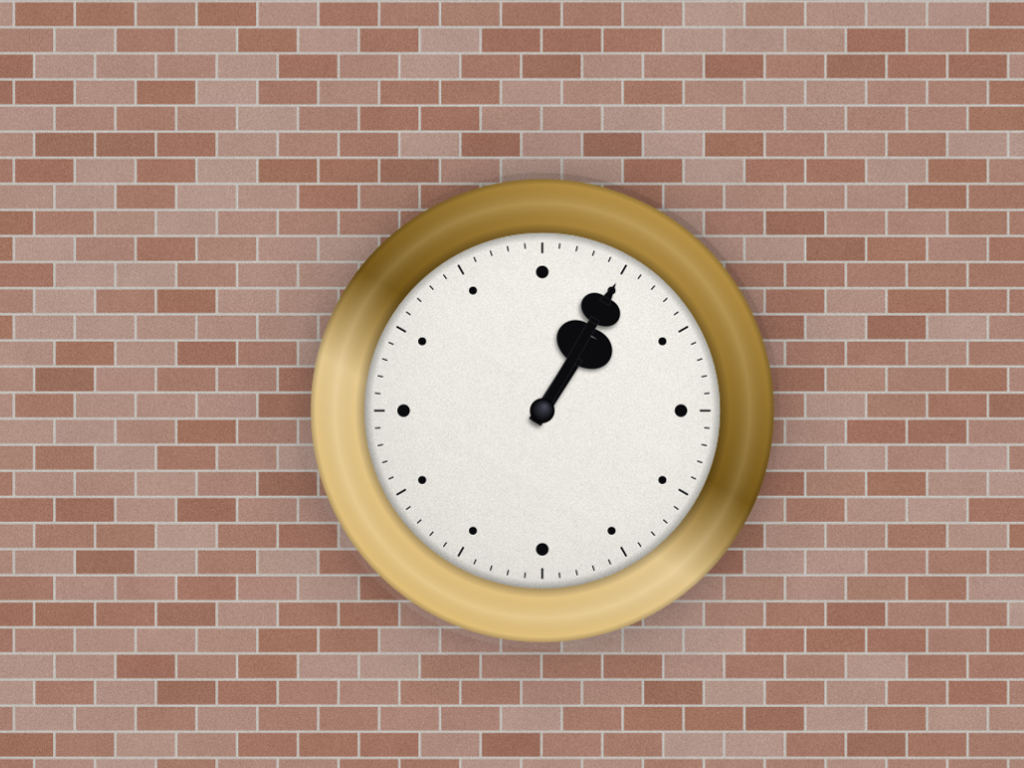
1,05
